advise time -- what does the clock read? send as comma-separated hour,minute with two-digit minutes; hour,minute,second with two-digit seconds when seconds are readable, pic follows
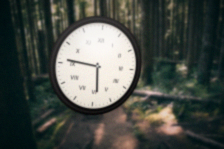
5,46
